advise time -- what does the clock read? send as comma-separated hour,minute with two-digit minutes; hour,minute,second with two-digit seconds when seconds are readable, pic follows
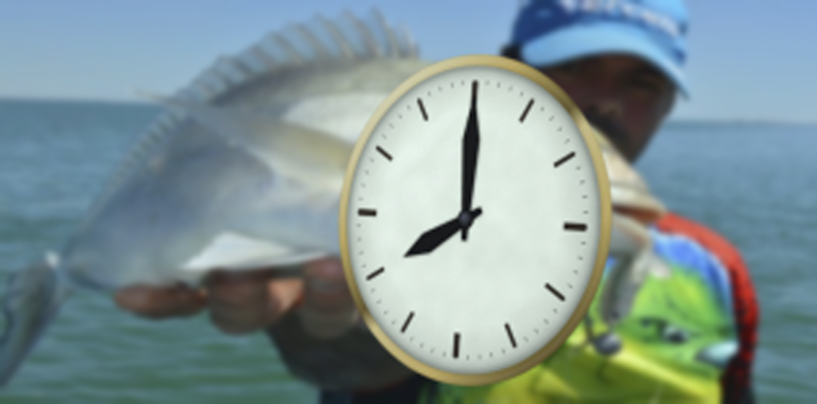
8,00
